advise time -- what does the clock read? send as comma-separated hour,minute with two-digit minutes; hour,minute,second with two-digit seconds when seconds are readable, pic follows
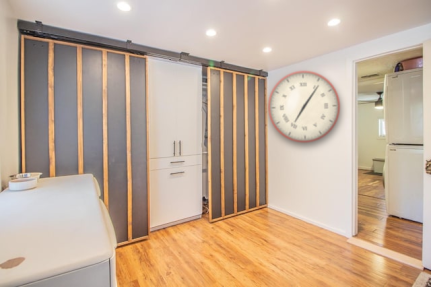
7,06
